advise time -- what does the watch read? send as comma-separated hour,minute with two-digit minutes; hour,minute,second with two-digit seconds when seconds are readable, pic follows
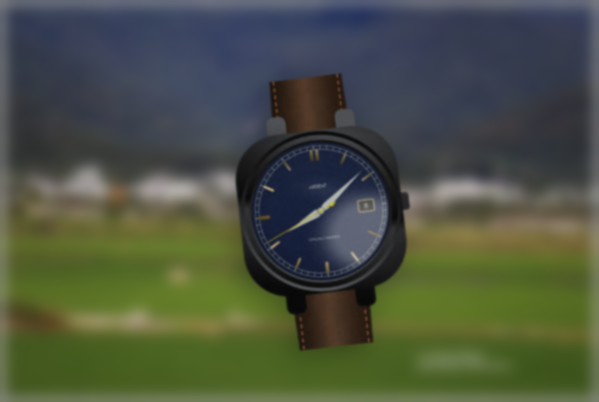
8,08,41
